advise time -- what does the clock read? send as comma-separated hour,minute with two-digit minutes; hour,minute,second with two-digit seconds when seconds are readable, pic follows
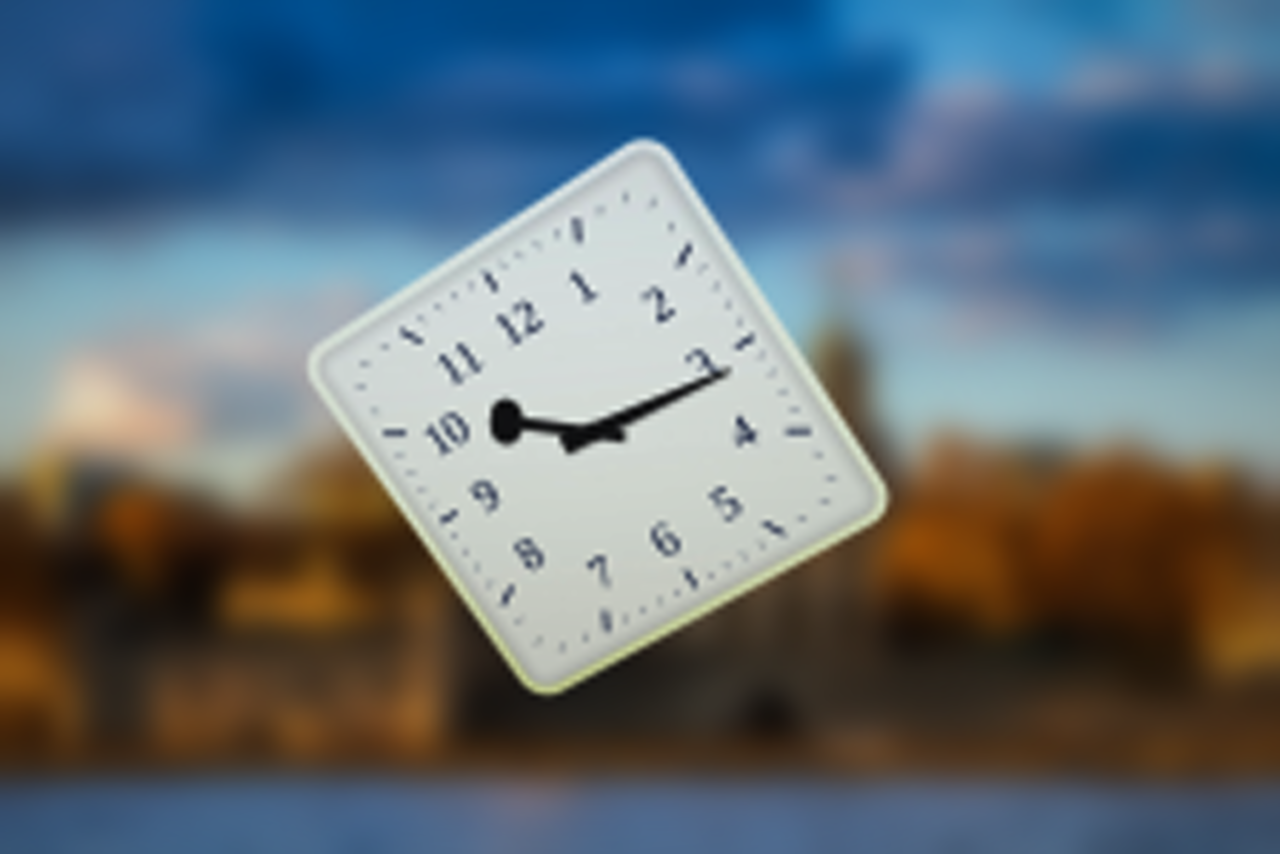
10,16
